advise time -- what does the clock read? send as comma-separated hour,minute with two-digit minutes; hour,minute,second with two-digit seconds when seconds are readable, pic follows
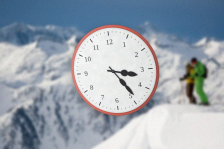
3,24
